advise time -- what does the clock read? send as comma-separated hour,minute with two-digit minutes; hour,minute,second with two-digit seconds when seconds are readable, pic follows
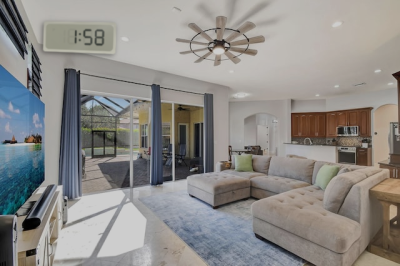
1,58
